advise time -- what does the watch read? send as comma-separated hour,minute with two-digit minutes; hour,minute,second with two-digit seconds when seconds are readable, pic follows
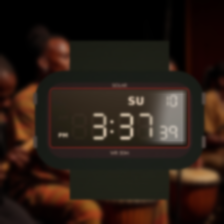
3,37,39
